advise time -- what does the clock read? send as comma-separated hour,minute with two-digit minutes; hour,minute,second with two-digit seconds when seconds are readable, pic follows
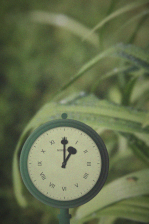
1,00
